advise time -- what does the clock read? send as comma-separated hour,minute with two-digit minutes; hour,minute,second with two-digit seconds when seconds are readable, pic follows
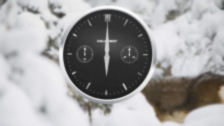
6,00
